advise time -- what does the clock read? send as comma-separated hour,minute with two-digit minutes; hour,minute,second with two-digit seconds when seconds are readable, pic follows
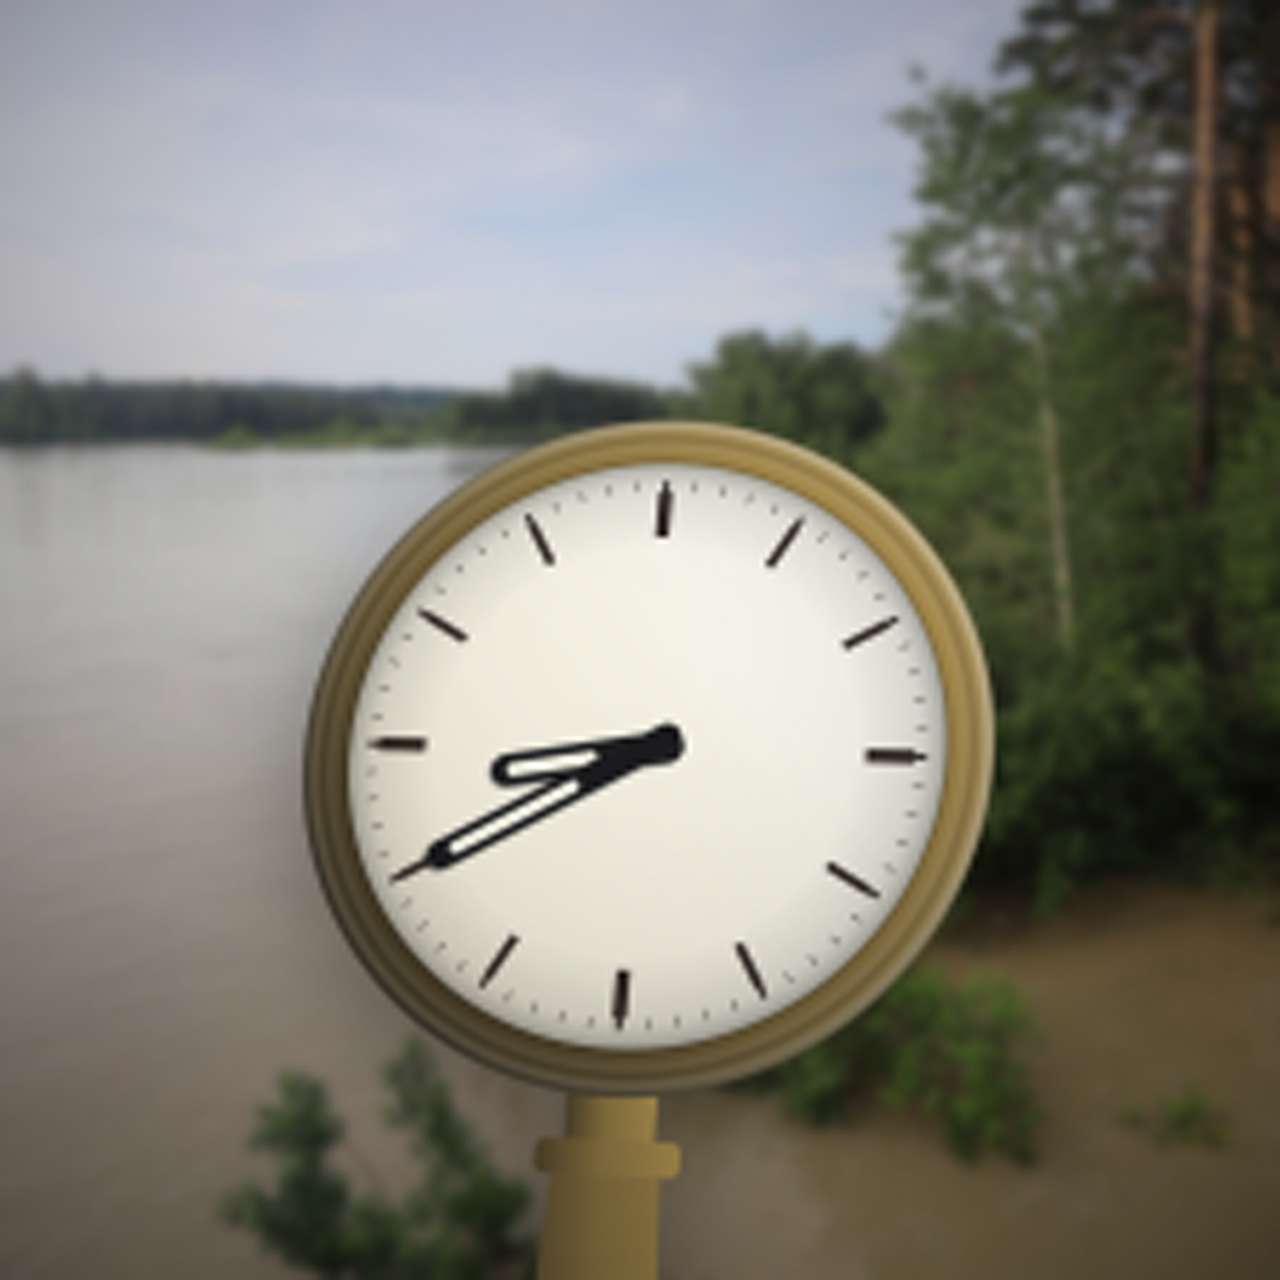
8,40
